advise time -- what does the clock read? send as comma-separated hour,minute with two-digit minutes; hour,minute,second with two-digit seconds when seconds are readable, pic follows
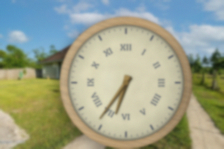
6,36
